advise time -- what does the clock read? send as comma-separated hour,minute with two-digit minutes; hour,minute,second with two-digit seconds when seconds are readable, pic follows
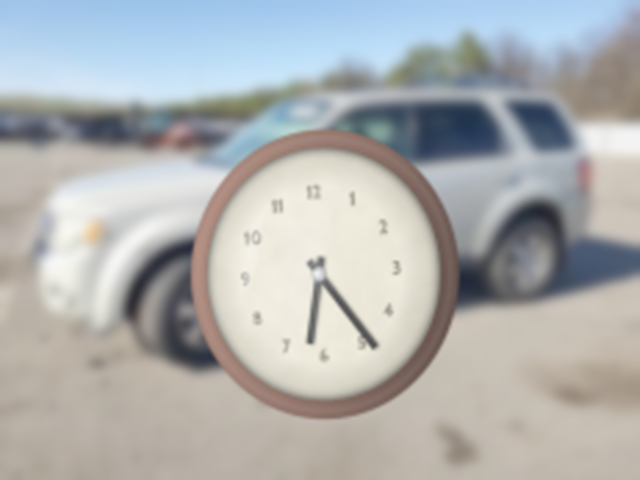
6,24
